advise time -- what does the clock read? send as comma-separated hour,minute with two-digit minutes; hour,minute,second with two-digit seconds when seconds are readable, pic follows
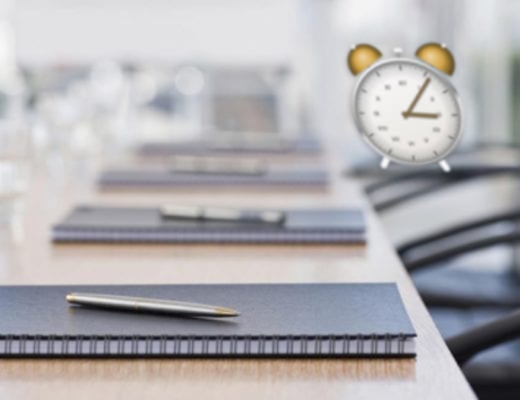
3,06
